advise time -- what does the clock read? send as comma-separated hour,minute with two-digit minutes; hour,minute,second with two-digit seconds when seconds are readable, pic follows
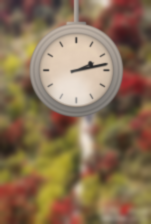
2,13
